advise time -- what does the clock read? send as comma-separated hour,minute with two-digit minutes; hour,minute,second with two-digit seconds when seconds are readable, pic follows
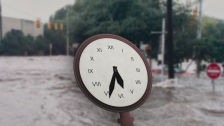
5,34
